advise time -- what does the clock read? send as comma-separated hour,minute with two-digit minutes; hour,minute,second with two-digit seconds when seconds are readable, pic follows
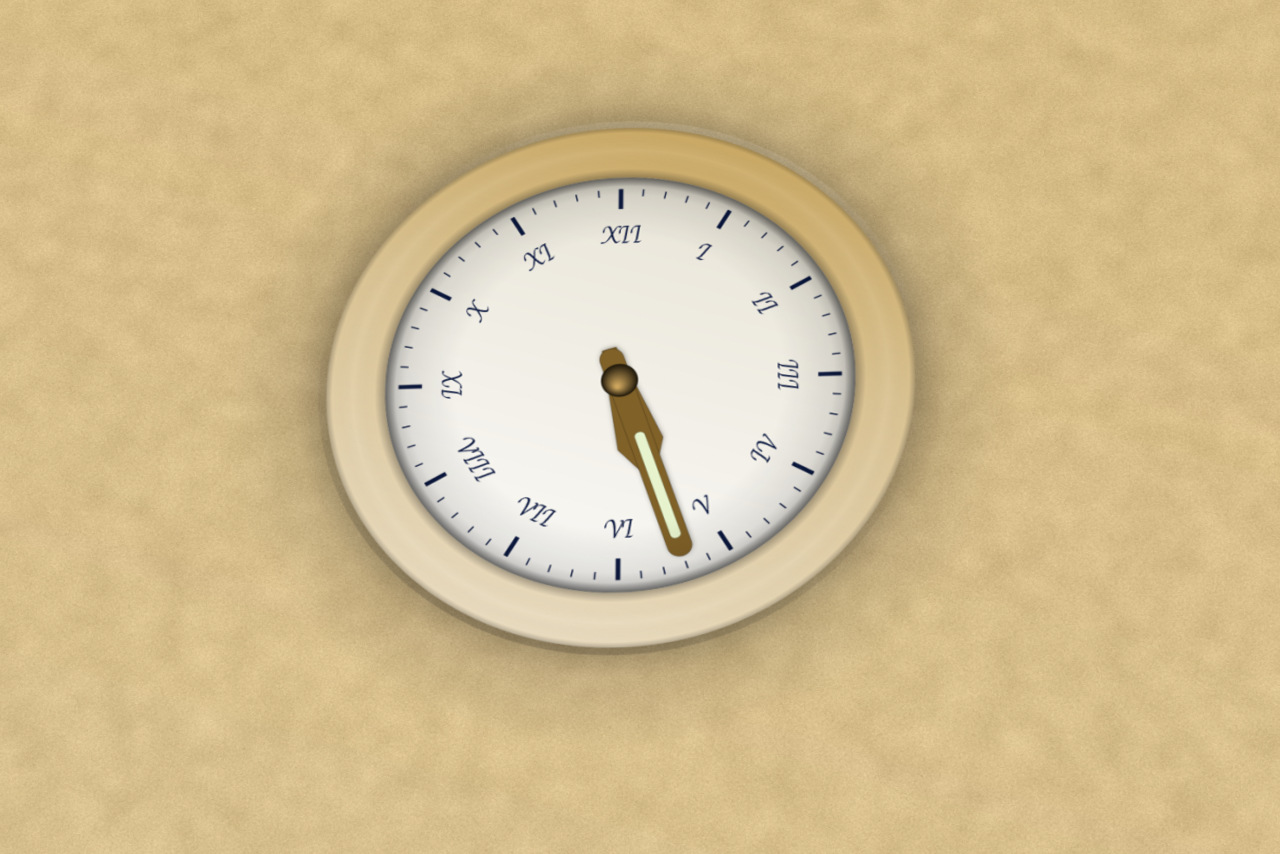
5,27
